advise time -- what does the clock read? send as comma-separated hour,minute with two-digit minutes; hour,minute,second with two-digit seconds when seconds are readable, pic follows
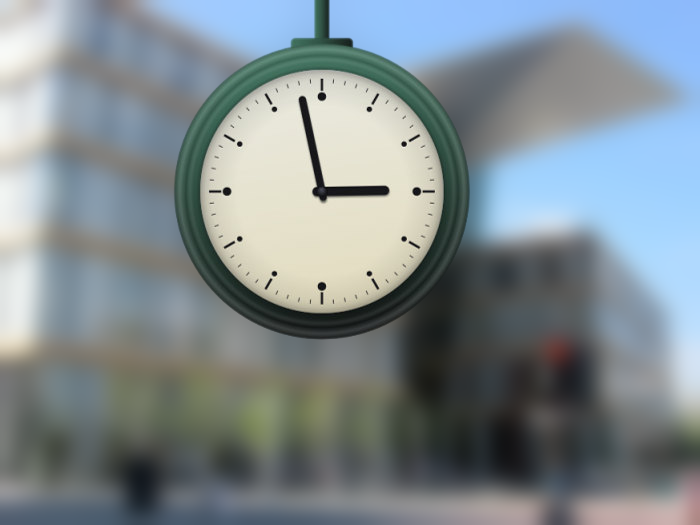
2,58
